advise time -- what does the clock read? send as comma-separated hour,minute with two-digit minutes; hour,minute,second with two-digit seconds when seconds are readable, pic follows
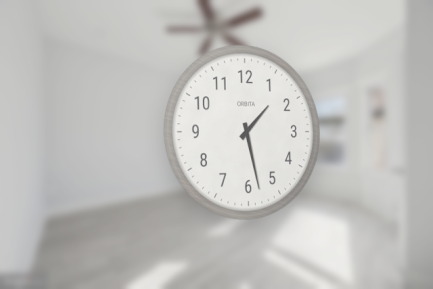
1,28
